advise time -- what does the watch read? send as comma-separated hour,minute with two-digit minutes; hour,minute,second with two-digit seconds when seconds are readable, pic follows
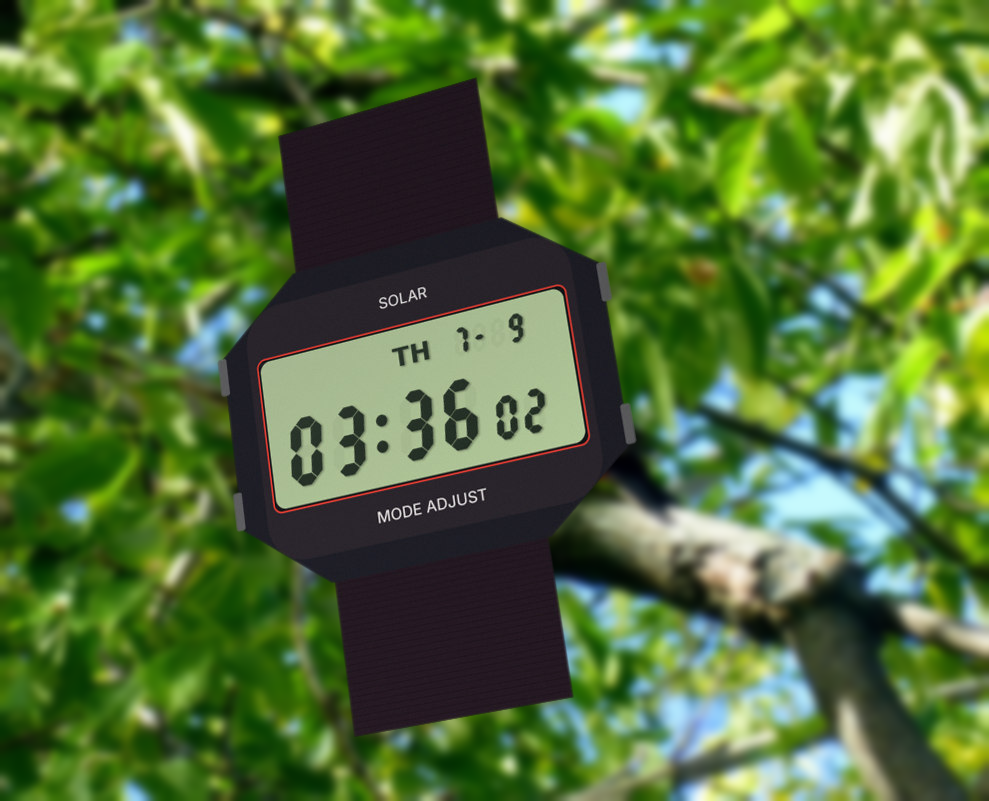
3,36,02
